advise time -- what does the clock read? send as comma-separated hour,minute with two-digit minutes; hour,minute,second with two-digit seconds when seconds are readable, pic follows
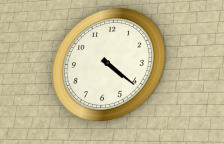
4,21
